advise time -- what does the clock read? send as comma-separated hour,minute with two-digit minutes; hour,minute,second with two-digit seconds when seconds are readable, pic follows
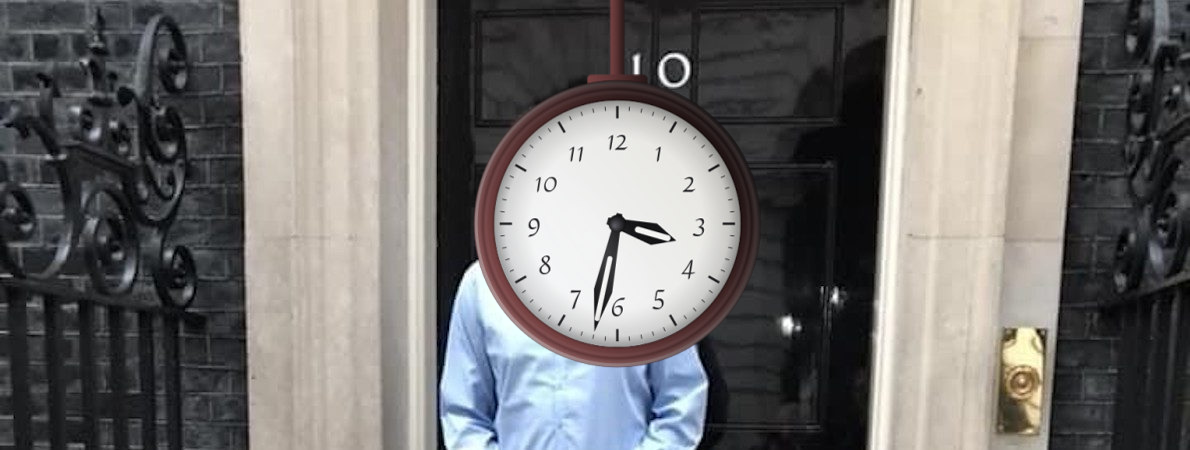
3,32
